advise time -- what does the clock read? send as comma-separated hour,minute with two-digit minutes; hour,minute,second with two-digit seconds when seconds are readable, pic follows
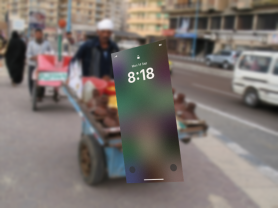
8,18
